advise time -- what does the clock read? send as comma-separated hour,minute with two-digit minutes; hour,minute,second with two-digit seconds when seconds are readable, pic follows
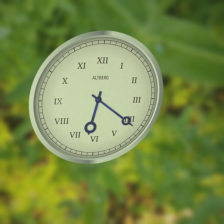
6,21
